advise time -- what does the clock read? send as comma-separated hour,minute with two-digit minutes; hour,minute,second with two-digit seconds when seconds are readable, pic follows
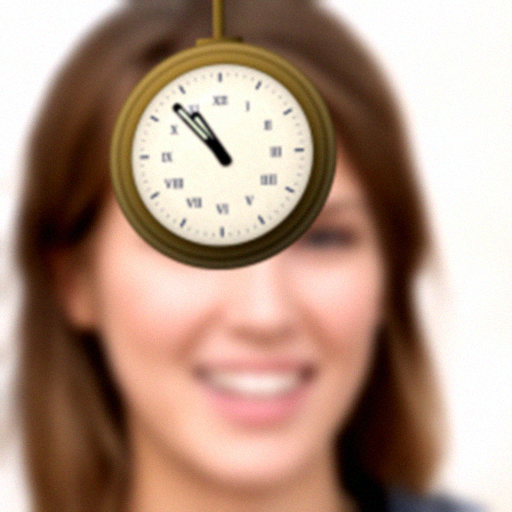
10,53
